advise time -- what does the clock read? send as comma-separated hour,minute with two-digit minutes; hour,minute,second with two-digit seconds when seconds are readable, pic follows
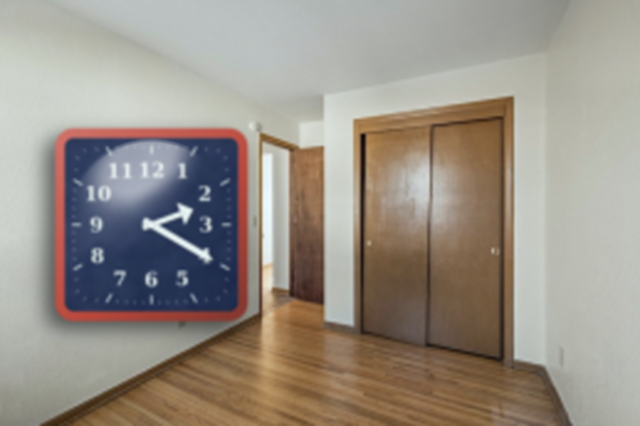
2,20
